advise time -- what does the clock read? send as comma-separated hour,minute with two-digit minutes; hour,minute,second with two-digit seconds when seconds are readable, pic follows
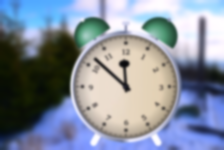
11,52
